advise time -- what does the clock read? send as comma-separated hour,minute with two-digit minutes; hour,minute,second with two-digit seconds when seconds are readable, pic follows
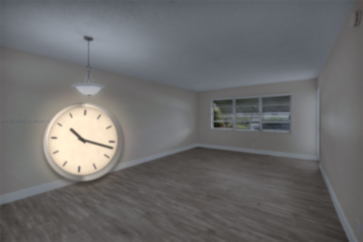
10,17
